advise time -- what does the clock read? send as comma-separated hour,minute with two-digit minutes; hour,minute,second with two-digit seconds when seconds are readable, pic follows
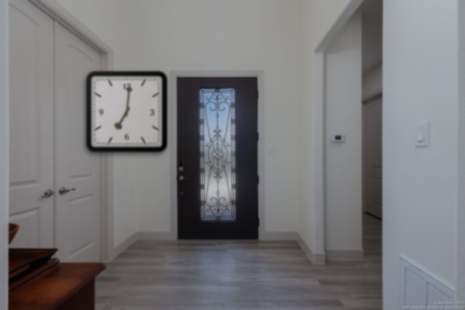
7,01
